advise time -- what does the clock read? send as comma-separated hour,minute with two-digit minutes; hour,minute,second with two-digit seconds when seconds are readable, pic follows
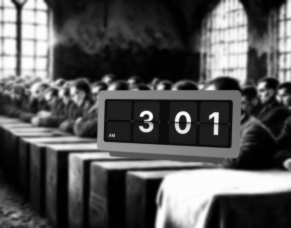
3,01
